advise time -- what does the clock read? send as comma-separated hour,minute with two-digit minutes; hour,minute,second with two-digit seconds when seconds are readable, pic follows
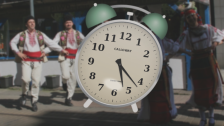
5,22
